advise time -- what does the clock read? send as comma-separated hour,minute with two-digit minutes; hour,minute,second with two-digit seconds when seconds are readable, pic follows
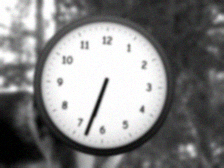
6,33
